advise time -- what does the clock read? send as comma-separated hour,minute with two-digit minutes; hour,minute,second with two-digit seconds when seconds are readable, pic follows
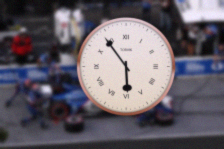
5,54
